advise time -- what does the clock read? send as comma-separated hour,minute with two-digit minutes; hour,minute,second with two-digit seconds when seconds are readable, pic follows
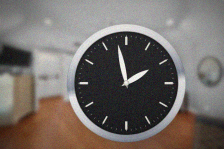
1,58
